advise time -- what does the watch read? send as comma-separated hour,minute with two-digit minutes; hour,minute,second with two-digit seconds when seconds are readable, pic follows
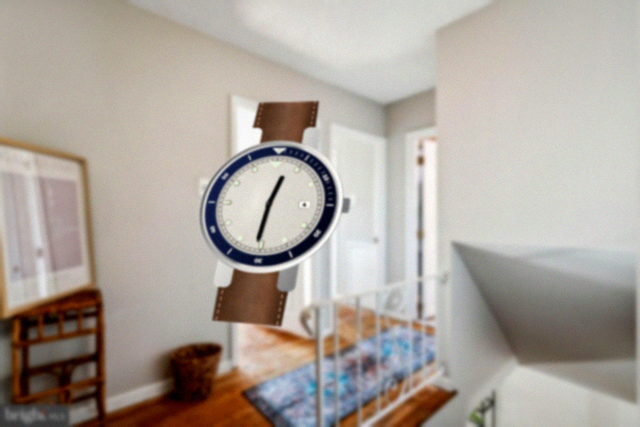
12,31
